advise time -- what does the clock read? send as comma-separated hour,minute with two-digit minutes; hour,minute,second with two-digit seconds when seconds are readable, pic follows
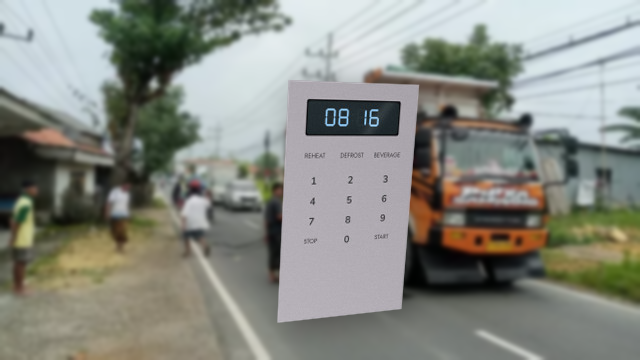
8,16
